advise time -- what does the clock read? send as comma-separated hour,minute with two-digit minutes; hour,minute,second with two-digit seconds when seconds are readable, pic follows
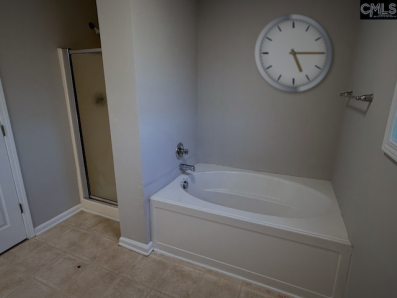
5,15
